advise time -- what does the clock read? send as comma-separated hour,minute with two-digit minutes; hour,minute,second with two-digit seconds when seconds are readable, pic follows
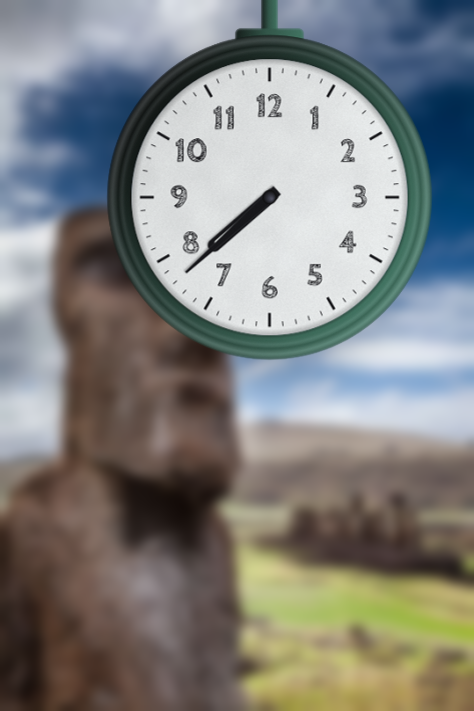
7,38
